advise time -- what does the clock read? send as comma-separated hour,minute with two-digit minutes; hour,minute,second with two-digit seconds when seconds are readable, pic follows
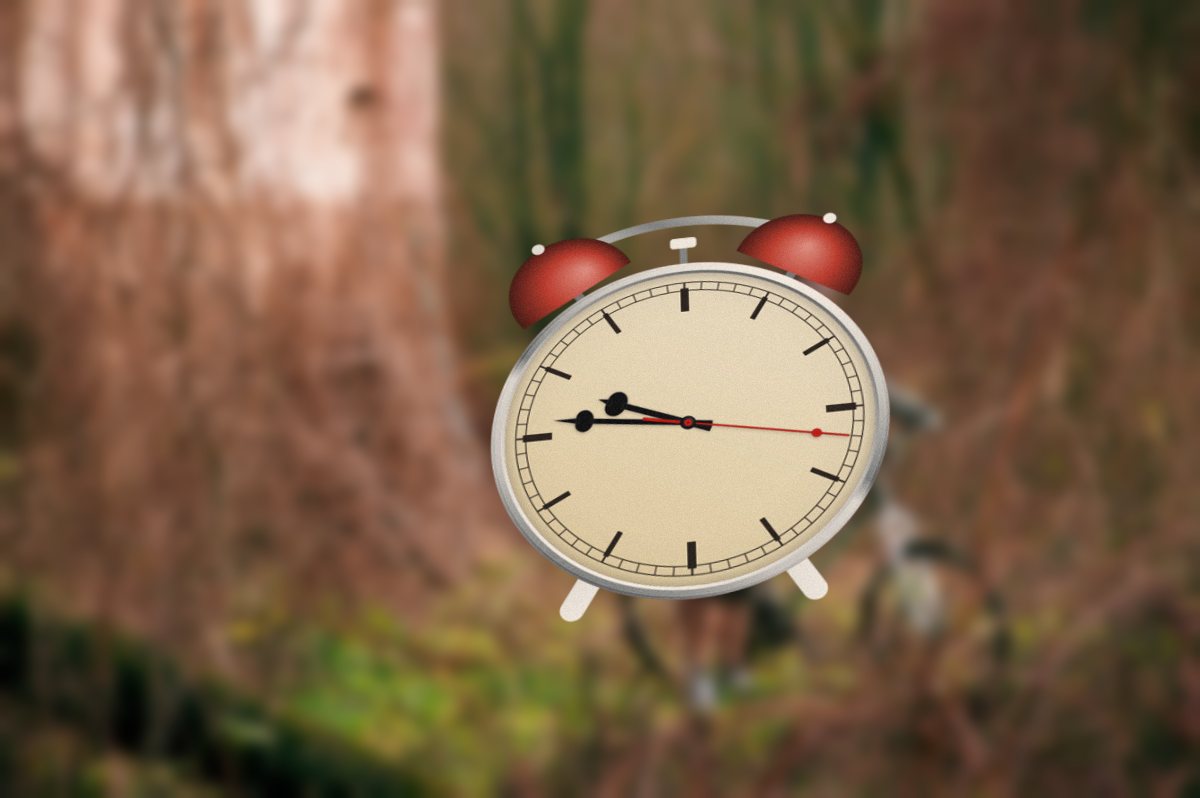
9,46,17
